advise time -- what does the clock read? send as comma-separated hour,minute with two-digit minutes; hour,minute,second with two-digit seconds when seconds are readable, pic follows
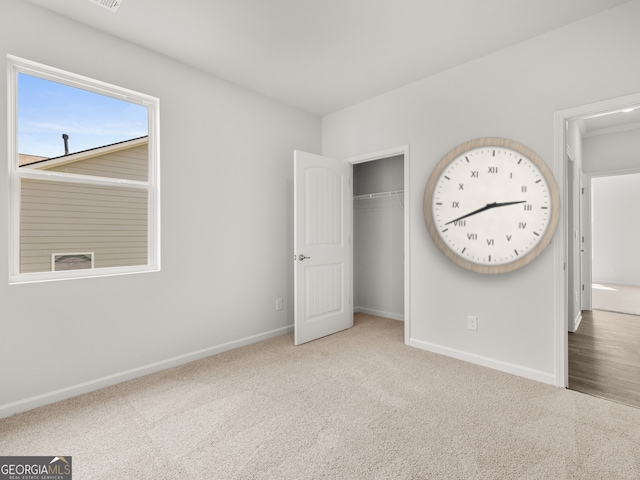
2,41
